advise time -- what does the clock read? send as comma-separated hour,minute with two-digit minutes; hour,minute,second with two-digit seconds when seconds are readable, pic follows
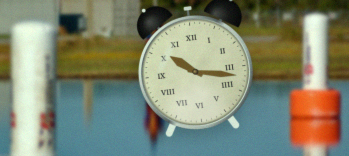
10,17
